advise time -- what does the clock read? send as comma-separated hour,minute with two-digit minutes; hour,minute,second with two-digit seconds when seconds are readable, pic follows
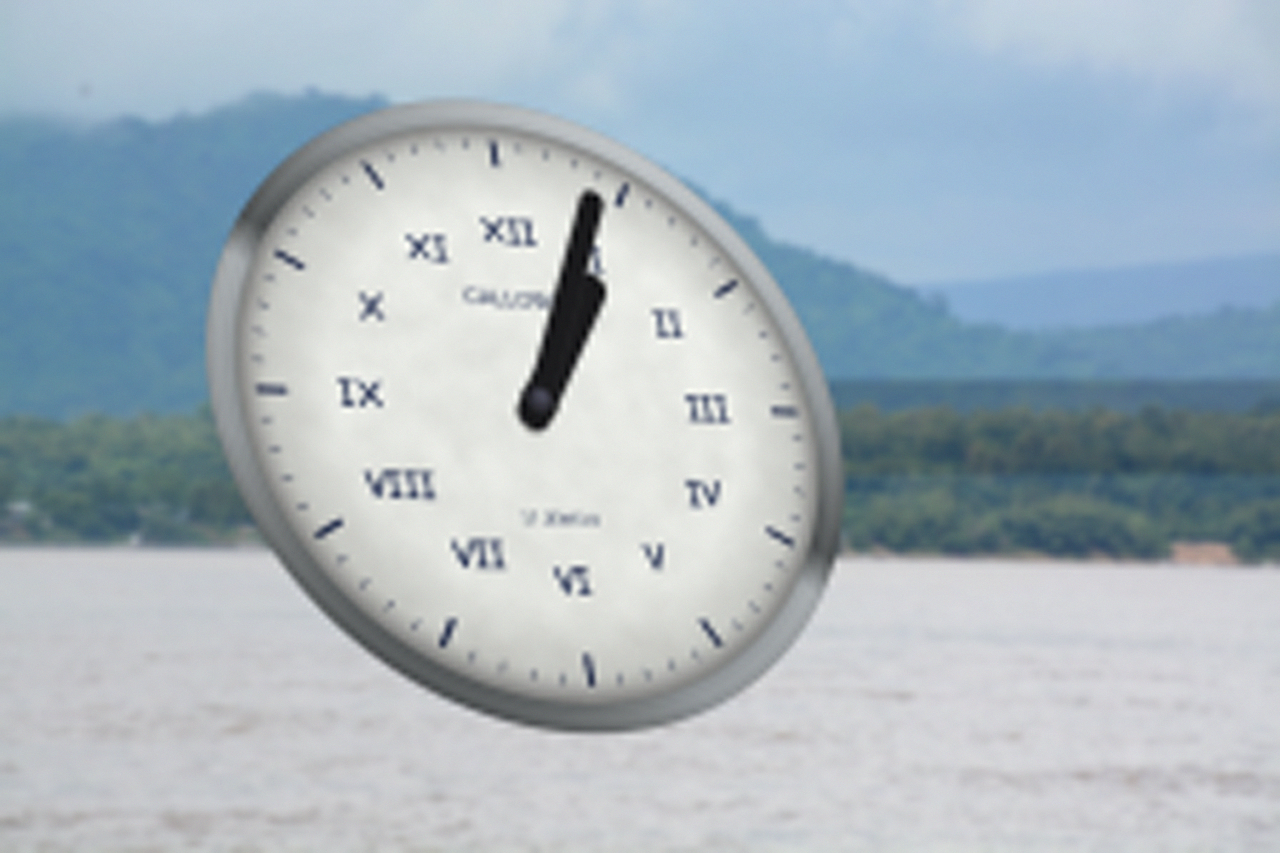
1,04
